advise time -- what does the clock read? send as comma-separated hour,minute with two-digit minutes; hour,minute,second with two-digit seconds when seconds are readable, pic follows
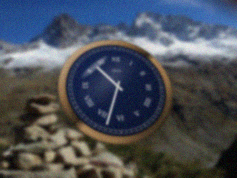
10,33
